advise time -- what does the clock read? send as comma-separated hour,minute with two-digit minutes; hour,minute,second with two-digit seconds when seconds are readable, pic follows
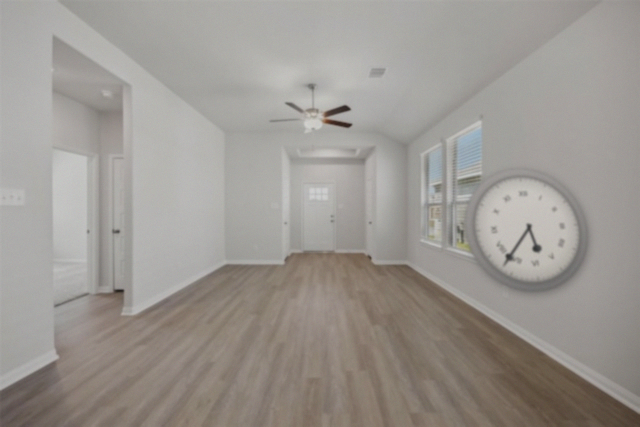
5,37
